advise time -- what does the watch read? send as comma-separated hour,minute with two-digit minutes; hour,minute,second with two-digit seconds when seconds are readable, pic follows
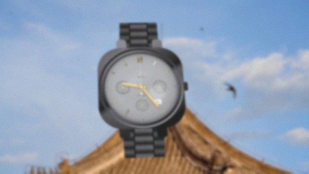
9,24
